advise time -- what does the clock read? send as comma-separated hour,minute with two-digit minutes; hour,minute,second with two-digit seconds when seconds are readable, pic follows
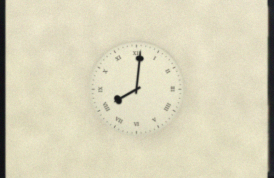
8,01
